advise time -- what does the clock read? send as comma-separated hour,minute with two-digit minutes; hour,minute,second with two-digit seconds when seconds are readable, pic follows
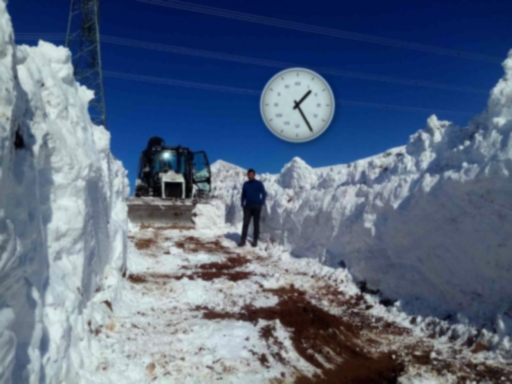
1,25
